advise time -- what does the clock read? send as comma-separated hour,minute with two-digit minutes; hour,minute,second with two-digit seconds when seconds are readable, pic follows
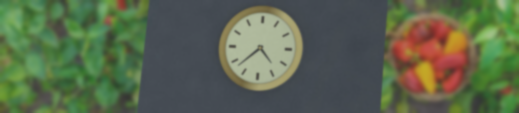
4,38
